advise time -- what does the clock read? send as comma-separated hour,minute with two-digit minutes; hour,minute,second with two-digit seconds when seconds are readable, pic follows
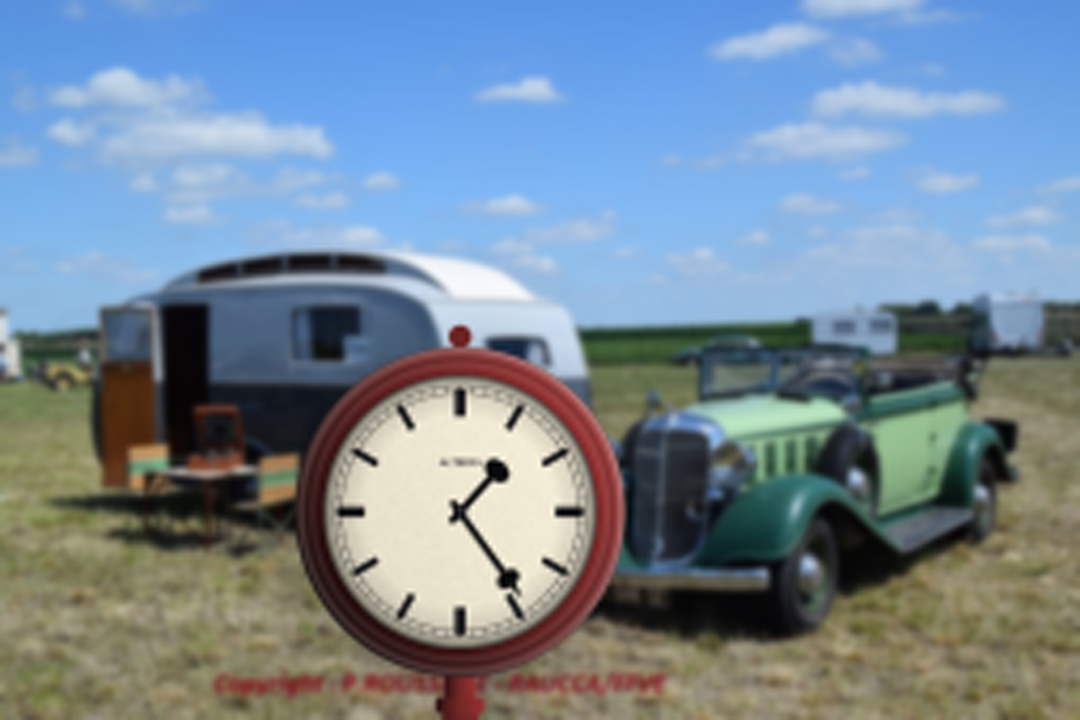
1,24
